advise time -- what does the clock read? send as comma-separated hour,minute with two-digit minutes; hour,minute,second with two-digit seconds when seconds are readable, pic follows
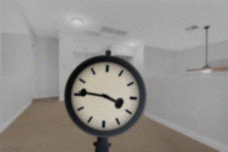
3,46
